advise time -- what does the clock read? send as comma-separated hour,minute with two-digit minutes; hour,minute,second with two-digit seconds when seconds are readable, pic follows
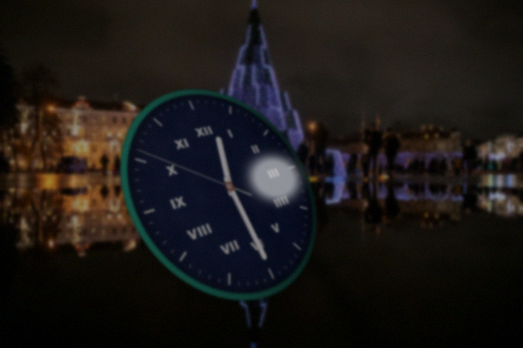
12,29,51
